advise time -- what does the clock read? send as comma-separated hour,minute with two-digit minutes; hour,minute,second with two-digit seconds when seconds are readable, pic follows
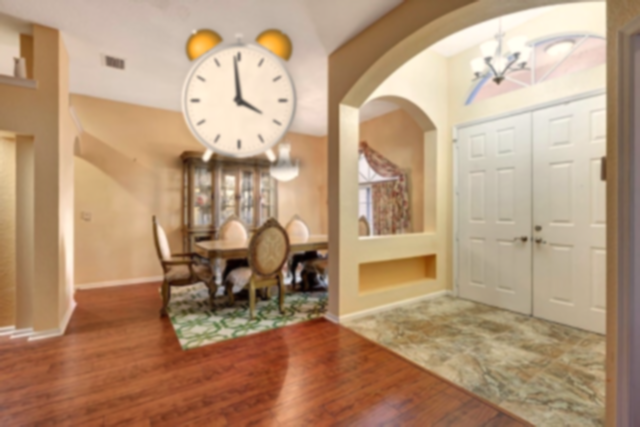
3,59
